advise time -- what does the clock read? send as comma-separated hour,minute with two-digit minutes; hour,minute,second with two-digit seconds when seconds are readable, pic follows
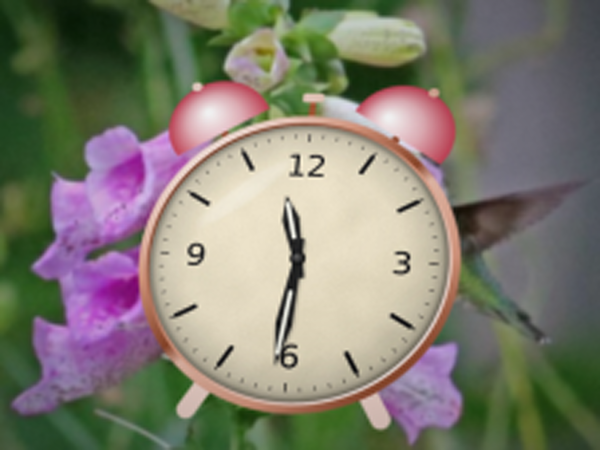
11,31
